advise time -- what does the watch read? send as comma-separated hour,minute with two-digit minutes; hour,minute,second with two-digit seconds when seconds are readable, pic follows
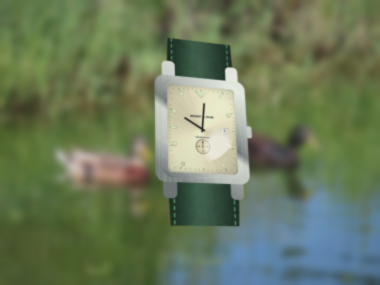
10,01
